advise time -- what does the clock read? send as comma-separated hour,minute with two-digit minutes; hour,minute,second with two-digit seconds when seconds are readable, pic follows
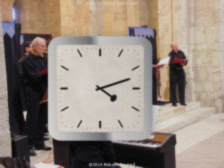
4,12
